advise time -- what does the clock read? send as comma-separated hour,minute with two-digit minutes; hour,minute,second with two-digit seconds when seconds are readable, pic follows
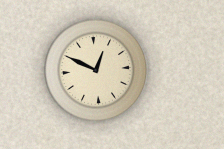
12,50
